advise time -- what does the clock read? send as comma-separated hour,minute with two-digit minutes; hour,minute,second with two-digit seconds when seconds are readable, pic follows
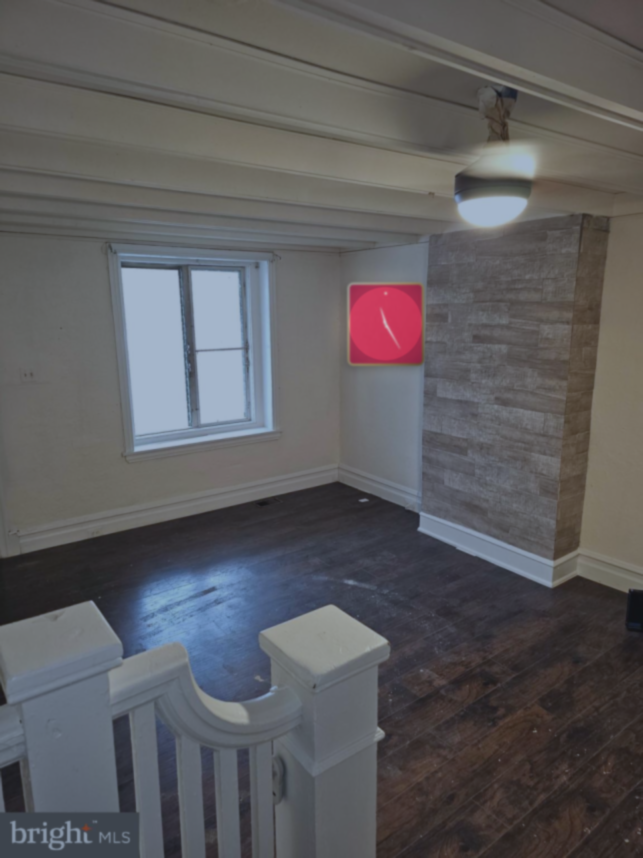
11,25
